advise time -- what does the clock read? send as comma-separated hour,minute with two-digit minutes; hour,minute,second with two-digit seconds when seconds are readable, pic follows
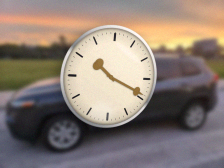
10,19
